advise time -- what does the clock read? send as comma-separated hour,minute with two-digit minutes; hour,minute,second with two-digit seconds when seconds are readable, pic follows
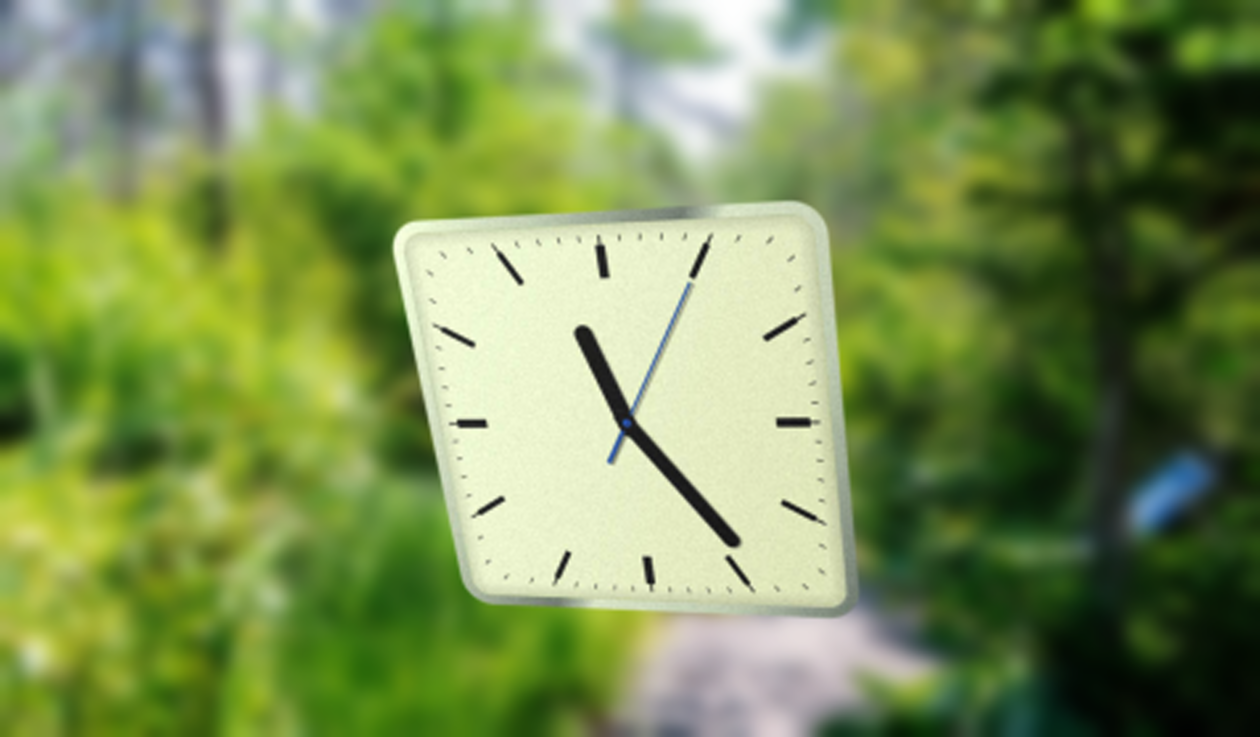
11,24,05
